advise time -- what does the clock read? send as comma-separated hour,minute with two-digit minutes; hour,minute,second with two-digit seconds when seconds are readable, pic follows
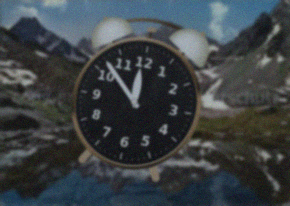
11,52
